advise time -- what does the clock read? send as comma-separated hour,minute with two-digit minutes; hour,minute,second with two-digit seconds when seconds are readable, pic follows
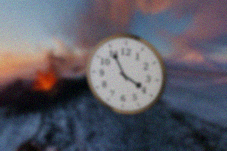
3,55
